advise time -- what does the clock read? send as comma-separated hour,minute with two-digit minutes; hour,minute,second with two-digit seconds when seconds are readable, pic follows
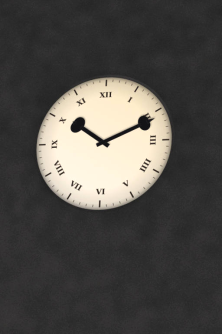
10,11
